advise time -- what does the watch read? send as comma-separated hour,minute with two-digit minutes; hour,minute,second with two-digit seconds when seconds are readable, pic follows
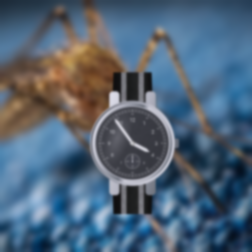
3,54
